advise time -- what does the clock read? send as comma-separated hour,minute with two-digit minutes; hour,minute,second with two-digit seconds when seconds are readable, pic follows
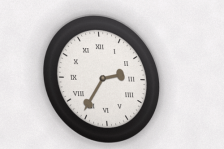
2,36
